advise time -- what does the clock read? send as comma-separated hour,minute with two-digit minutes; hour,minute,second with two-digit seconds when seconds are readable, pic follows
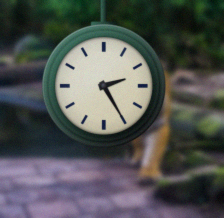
2,25
